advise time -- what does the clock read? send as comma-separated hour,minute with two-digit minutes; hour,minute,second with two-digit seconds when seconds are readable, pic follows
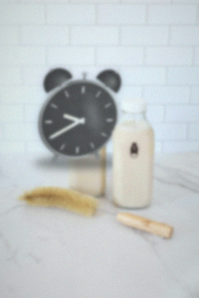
9,40
